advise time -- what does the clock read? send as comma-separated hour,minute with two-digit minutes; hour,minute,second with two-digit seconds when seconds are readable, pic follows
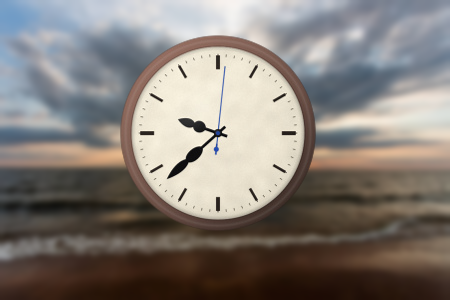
9,38,01
